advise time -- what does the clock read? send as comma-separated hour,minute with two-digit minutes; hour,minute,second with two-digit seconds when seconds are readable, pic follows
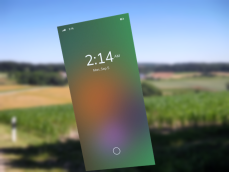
2,14
